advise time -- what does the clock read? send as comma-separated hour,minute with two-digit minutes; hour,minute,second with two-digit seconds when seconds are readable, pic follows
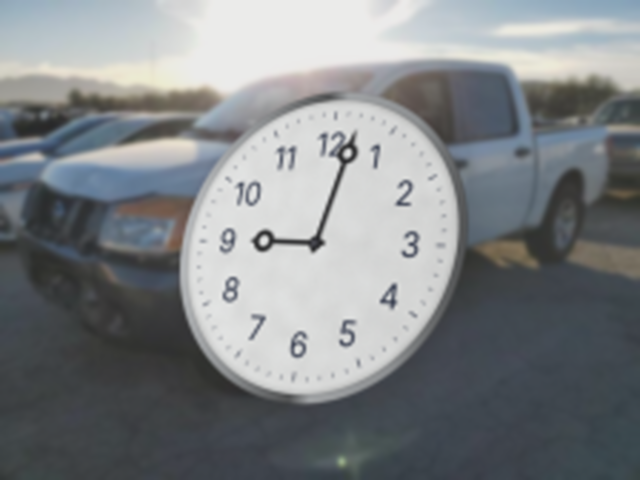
9,02
